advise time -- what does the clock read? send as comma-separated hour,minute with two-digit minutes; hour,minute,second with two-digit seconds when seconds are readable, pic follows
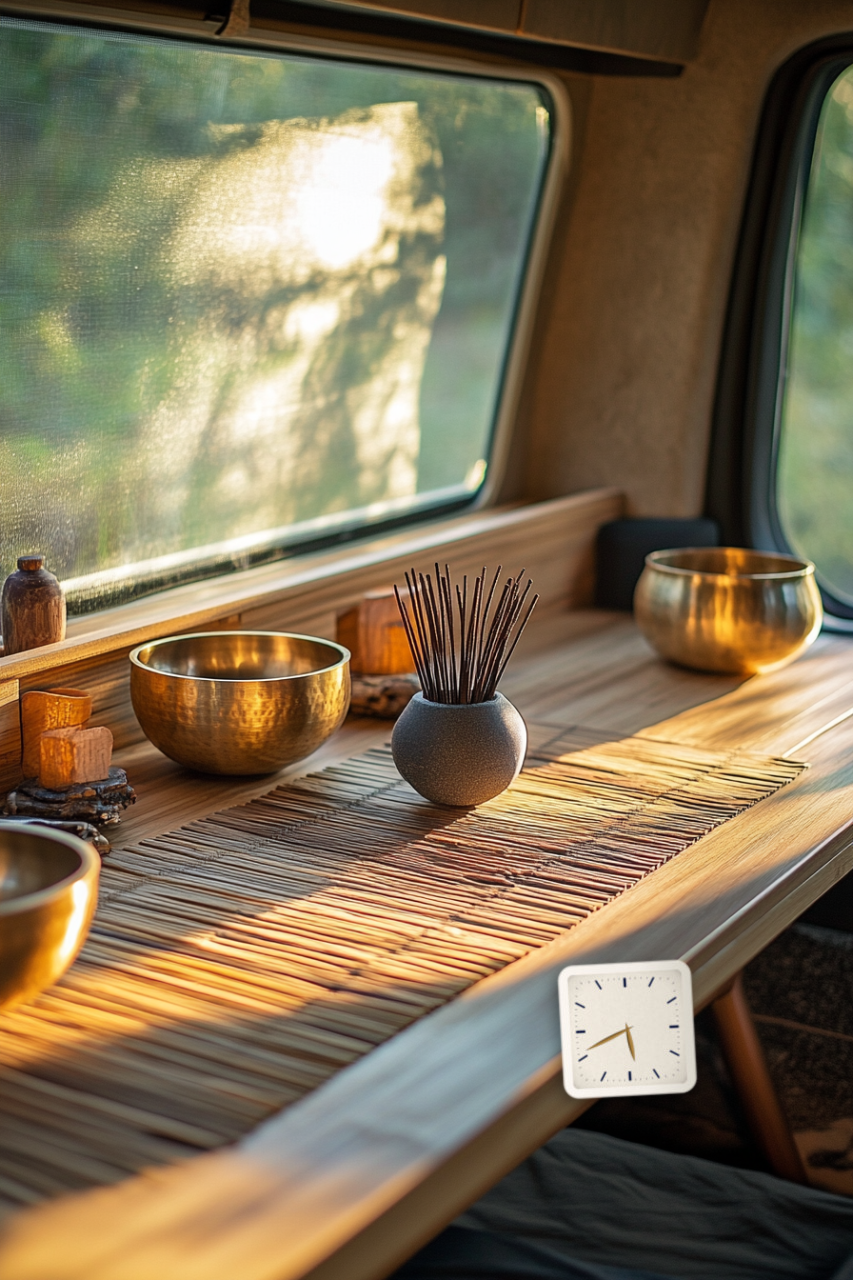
5,41
